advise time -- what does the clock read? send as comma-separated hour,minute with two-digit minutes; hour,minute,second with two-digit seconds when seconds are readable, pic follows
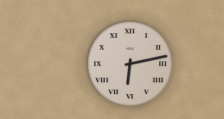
6,13
